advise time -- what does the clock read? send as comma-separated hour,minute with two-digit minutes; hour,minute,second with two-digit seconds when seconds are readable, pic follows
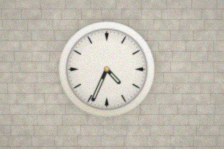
4,34
